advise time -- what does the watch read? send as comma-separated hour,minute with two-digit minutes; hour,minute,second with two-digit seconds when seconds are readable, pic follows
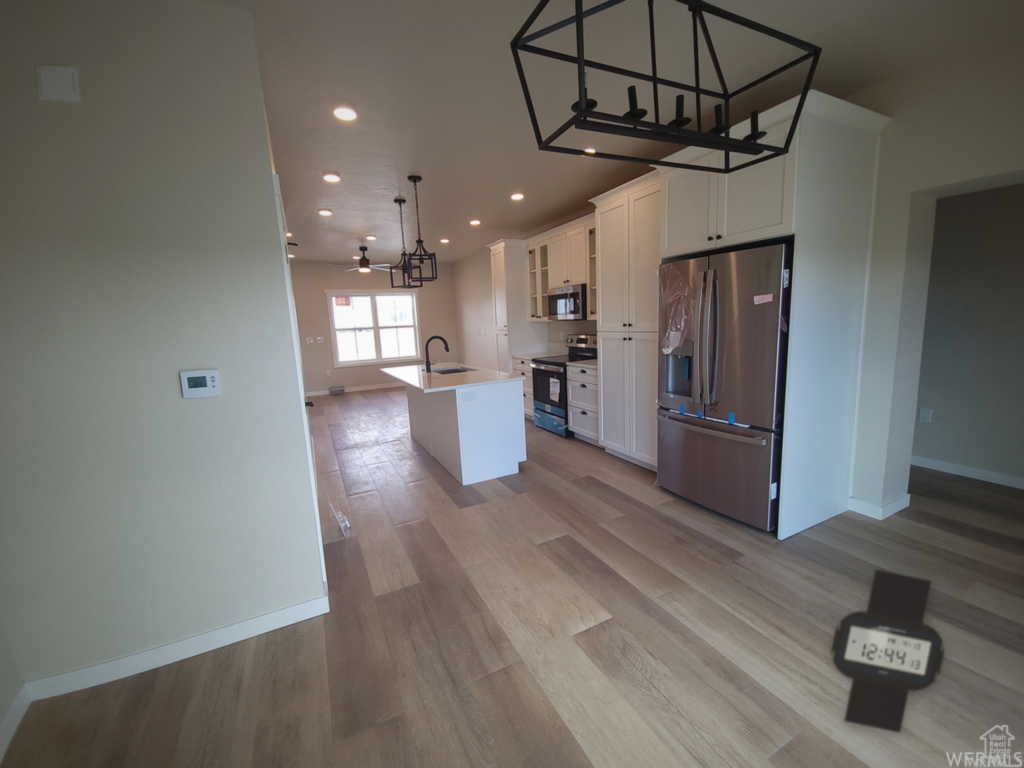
12,44
